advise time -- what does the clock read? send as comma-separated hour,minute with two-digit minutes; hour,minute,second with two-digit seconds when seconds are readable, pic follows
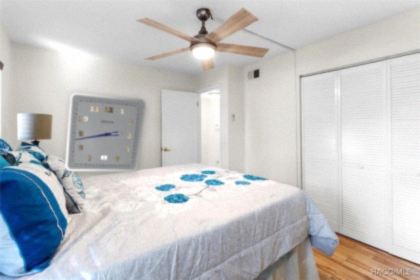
2,43
